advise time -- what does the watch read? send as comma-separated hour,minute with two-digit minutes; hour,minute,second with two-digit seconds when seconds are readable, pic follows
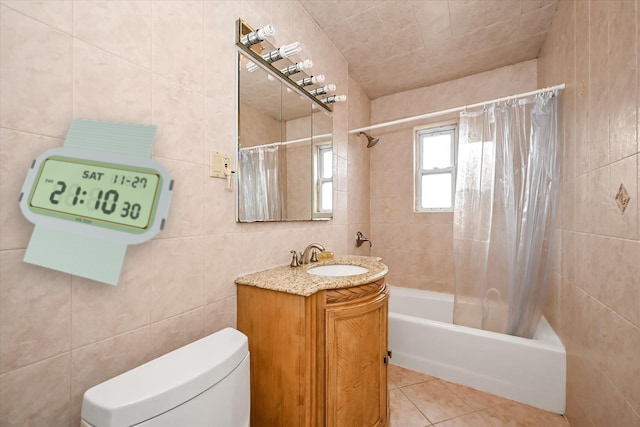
21,10,30
